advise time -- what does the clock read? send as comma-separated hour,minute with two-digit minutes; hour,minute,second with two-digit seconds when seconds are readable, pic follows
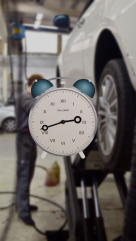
2,42
